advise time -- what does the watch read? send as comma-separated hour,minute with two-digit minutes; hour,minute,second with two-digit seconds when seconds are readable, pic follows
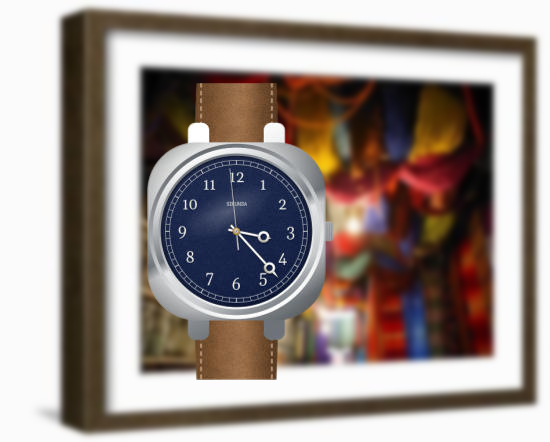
3,22,59
